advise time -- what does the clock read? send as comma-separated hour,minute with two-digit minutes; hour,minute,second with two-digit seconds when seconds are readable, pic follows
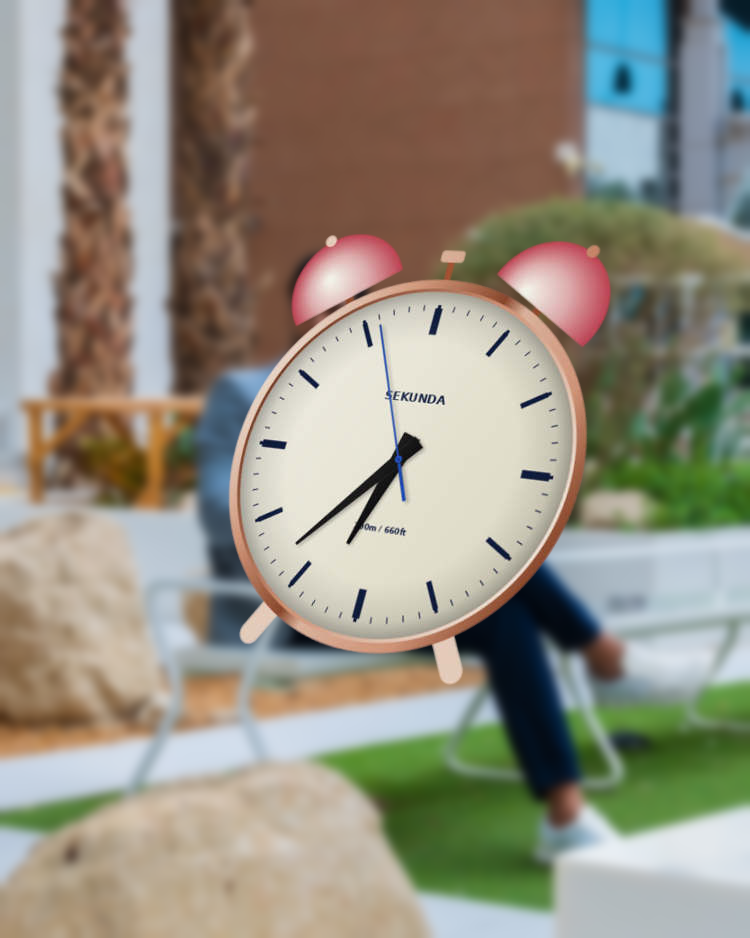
6,36,56
